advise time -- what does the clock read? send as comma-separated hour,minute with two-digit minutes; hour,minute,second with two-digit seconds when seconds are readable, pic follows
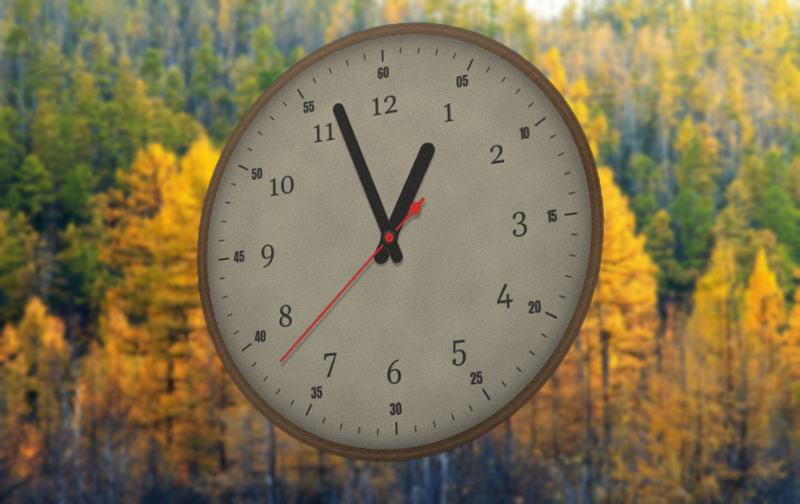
12,56,38
